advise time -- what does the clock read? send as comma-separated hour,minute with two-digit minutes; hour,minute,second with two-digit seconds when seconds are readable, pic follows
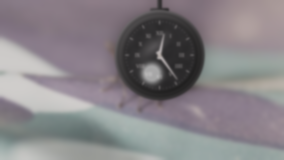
12,24
